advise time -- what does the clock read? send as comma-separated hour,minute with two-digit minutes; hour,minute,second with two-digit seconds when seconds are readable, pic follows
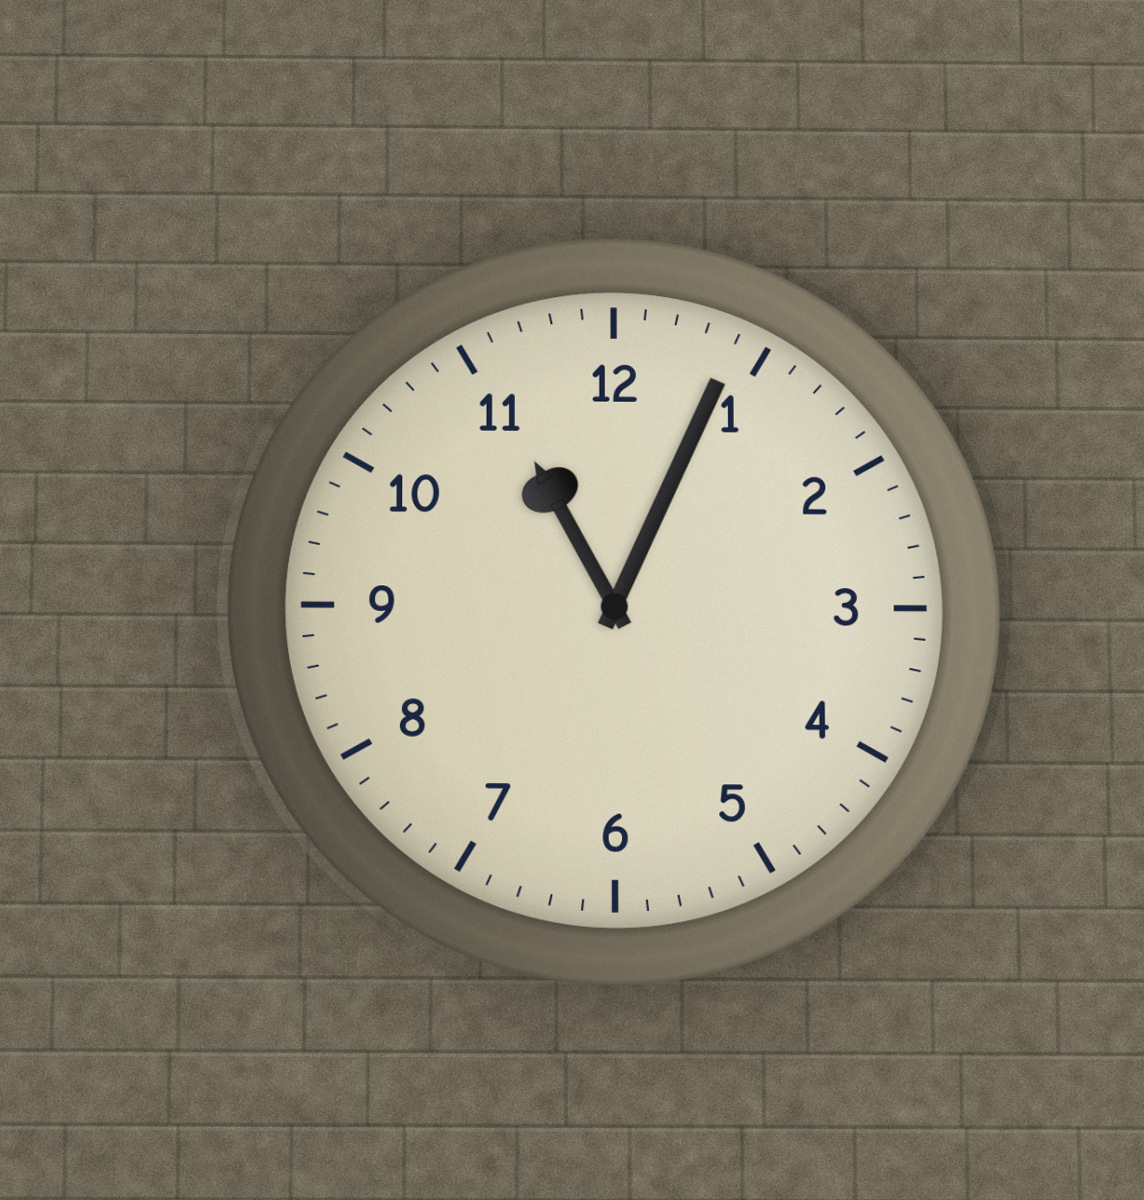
11,04
